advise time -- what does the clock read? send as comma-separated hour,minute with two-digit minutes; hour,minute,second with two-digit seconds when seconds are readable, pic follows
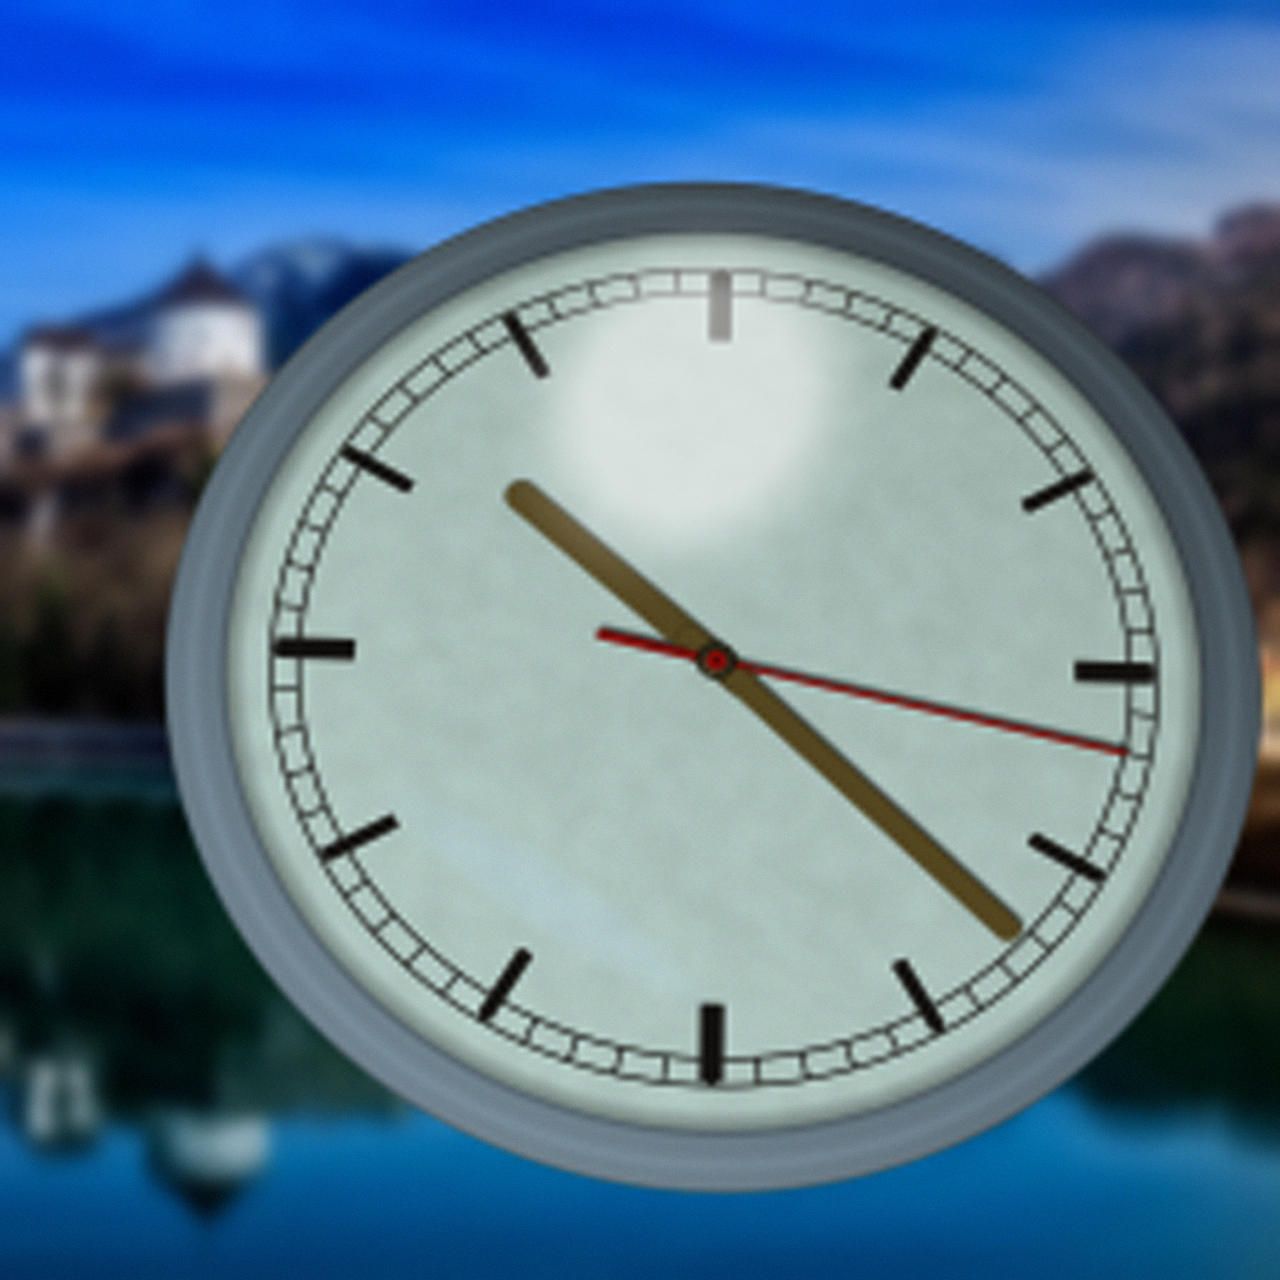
10,22,17
